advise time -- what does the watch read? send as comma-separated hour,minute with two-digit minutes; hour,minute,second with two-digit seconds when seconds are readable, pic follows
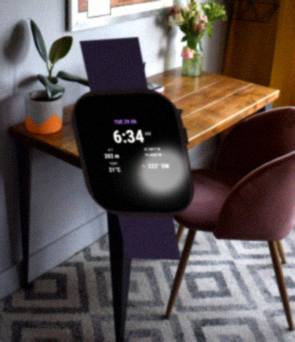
6,34
